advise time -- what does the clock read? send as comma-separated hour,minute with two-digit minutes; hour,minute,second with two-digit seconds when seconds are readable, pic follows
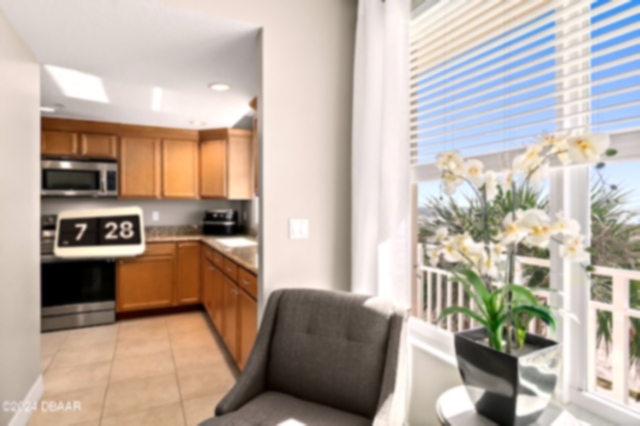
7,28
